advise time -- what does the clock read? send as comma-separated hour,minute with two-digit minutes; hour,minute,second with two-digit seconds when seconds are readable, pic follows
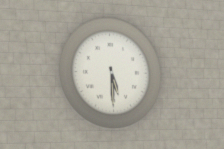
5,30
